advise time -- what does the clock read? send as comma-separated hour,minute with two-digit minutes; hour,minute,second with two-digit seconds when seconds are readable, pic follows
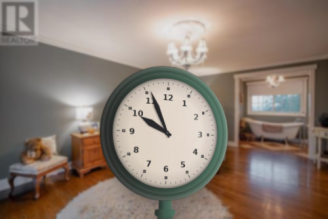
9,56
